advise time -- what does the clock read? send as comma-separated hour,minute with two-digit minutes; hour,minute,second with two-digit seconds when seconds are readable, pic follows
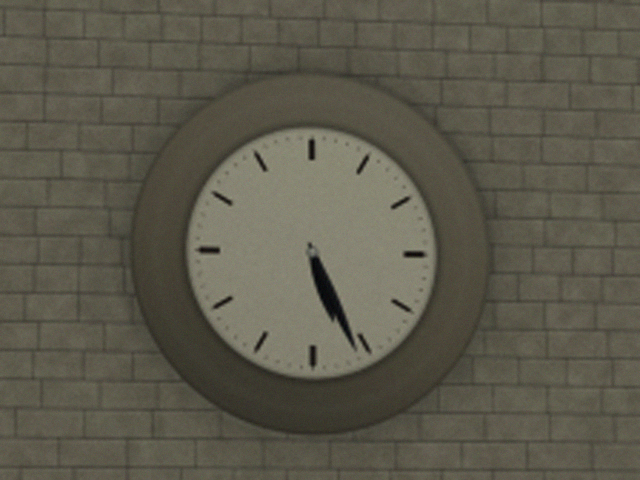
5,26
